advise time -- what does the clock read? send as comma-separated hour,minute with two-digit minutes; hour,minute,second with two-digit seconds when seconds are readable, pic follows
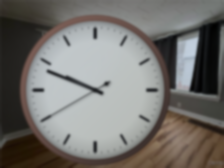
9,48,40
